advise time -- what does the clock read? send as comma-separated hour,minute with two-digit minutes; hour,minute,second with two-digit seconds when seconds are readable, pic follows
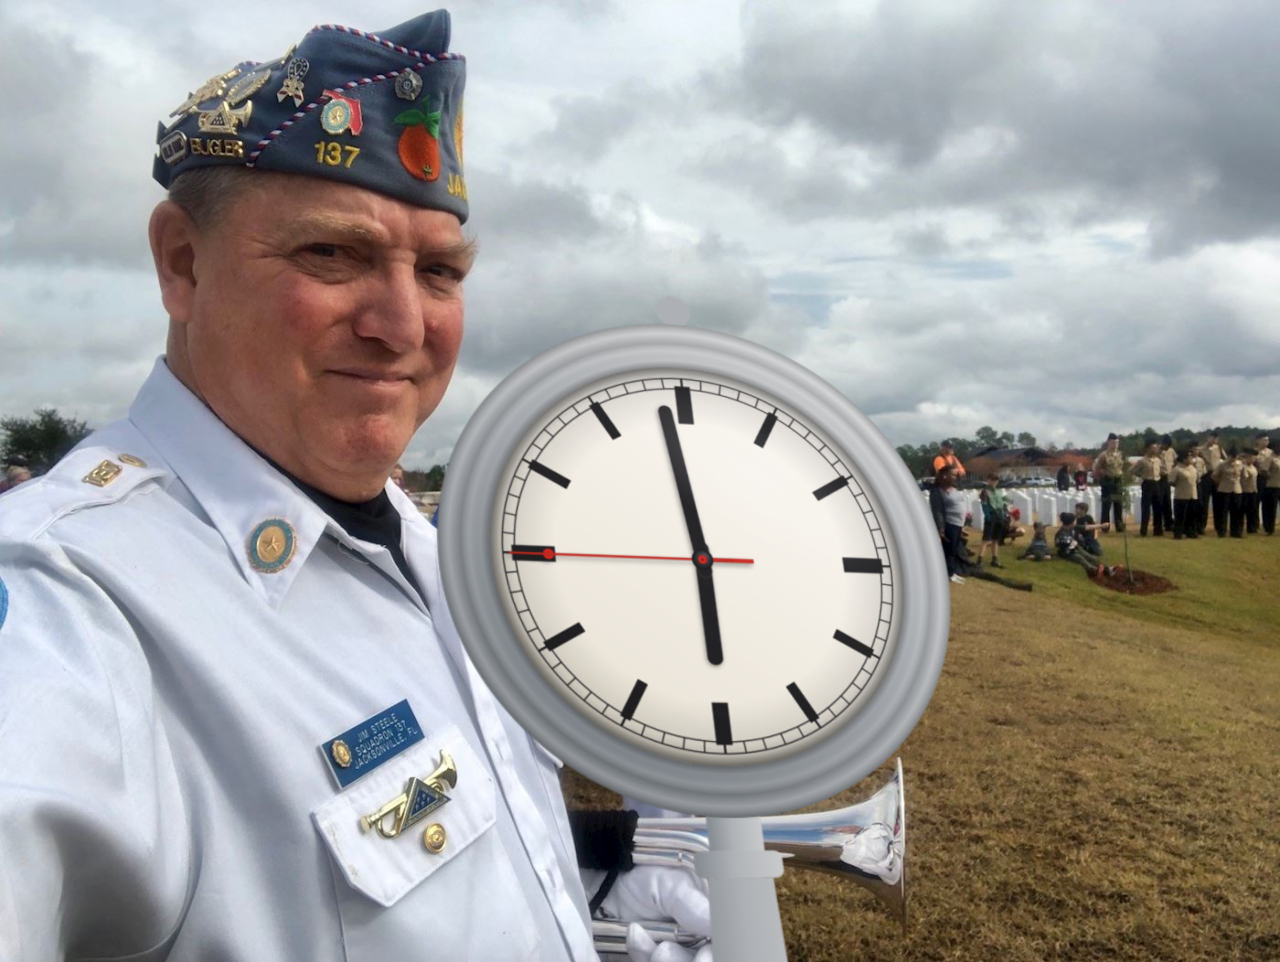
5,58,45
